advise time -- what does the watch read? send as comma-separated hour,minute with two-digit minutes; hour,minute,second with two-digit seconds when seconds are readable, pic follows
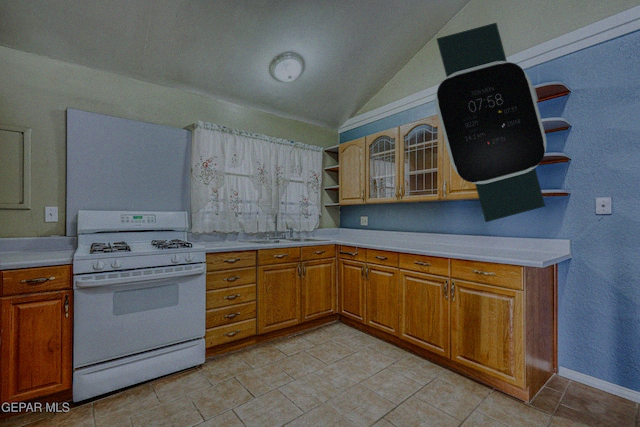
7,58
